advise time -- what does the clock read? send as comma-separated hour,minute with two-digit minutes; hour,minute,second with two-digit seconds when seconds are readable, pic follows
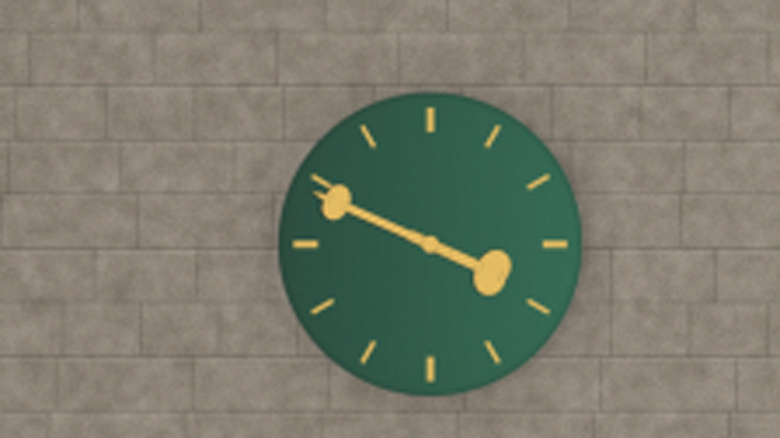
3,49
